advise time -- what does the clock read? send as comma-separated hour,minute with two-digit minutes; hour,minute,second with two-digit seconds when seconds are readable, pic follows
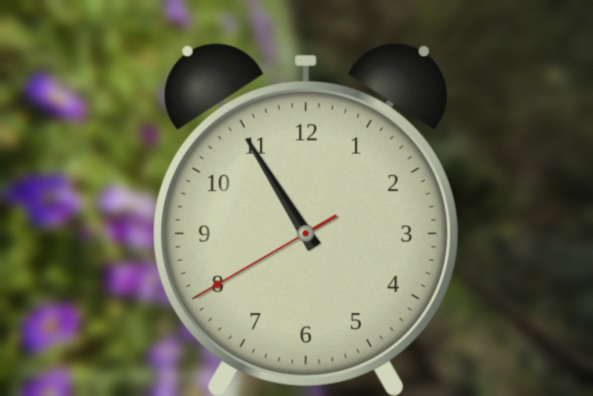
10,54,40
